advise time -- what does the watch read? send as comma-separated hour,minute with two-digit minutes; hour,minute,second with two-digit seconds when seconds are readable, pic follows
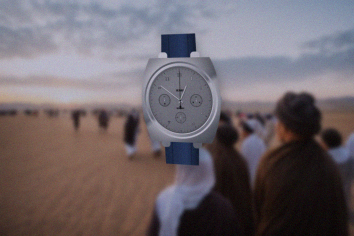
12,51
